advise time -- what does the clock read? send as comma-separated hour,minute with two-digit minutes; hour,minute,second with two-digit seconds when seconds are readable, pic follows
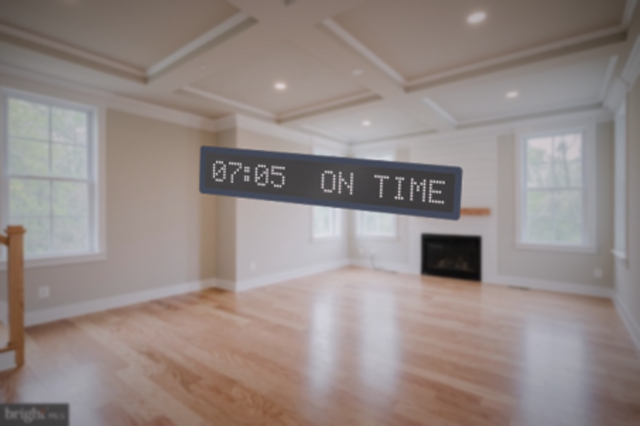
7,05
